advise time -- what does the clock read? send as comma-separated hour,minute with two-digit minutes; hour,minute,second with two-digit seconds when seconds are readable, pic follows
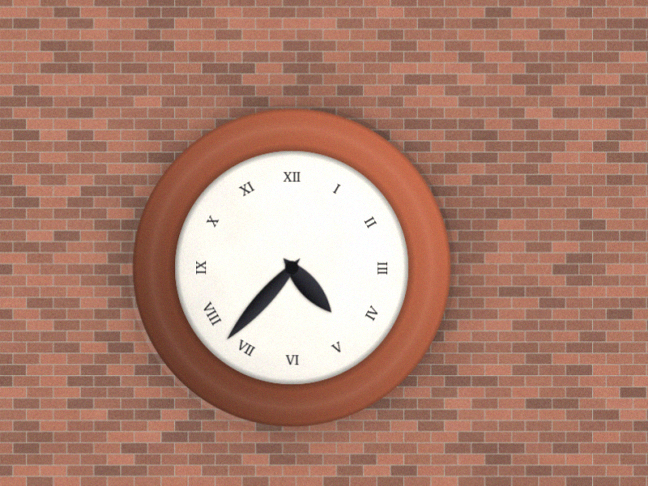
4,37
